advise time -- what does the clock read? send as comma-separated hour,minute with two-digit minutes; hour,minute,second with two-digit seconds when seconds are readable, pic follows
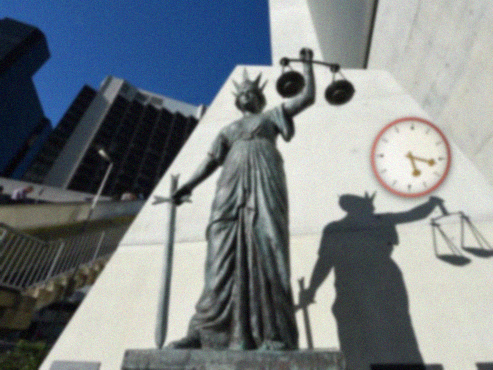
5,17
